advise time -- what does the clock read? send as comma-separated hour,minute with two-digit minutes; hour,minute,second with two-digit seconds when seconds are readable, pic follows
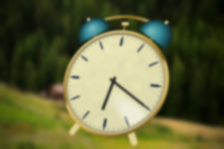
6,20
